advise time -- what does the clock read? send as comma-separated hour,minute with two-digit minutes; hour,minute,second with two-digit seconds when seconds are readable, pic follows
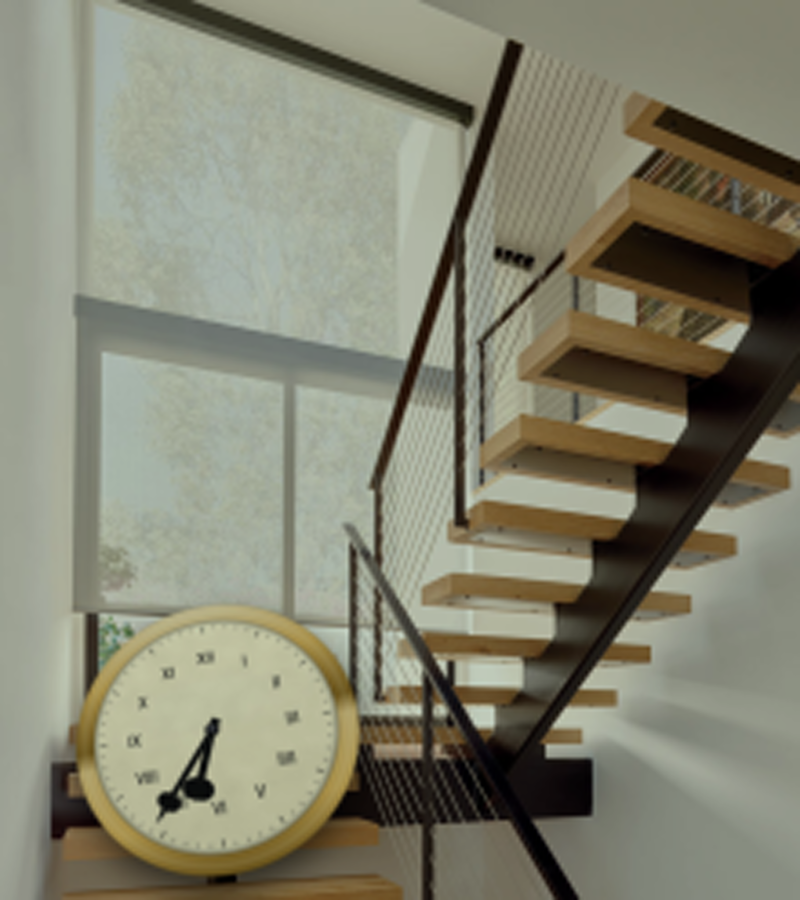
6,36
